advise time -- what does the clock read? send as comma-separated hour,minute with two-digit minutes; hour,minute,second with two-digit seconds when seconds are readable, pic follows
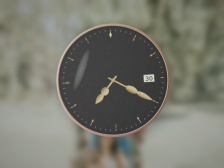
7,20
